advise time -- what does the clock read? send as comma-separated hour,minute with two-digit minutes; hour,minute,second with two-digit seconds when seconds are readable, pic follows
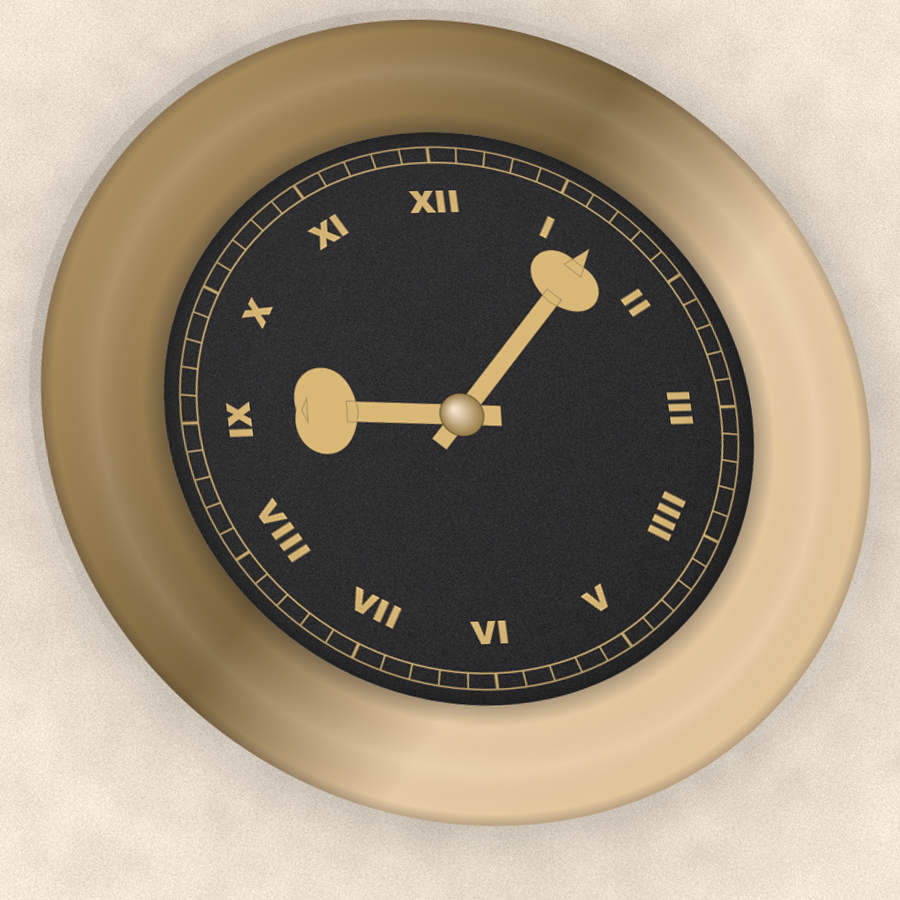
9,07
